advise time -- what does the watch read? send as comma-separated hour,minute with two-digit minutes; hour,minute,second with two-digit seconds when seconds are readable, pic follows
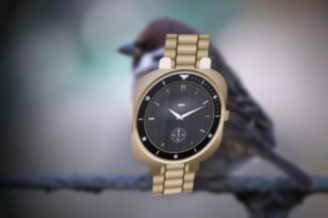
10,11
